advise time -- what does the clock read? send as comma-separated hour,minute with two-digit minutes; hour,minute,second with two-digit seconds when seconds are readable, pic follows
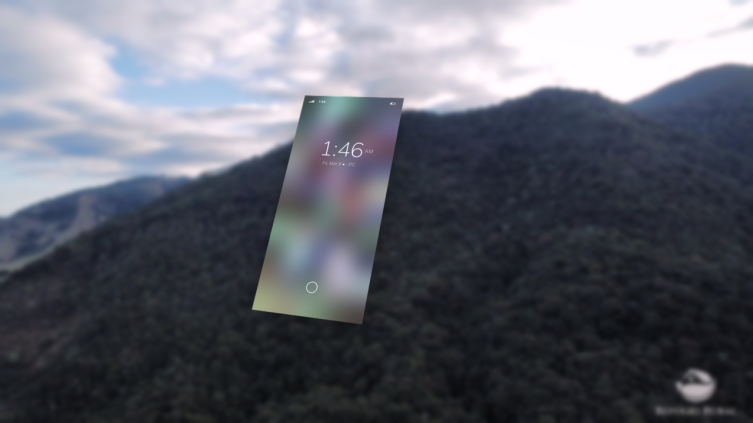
1,46
